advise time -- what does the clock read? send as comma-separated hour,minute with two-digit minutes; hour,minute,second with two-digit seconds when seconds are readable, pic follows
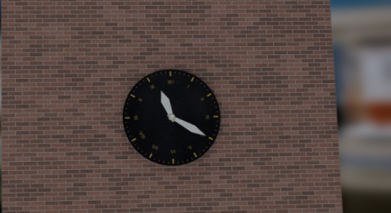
11,20
